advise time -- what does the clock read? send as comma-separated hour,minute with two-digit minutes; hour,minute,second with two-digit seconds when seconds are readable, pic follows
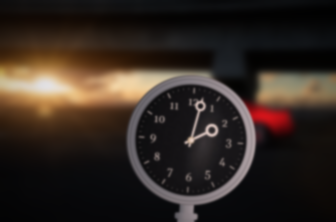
2,02
